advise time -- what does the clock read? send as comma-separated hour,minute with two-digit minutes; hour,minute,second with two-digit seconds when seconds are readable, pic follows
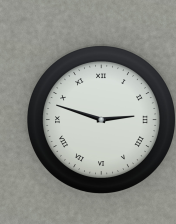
2,48
